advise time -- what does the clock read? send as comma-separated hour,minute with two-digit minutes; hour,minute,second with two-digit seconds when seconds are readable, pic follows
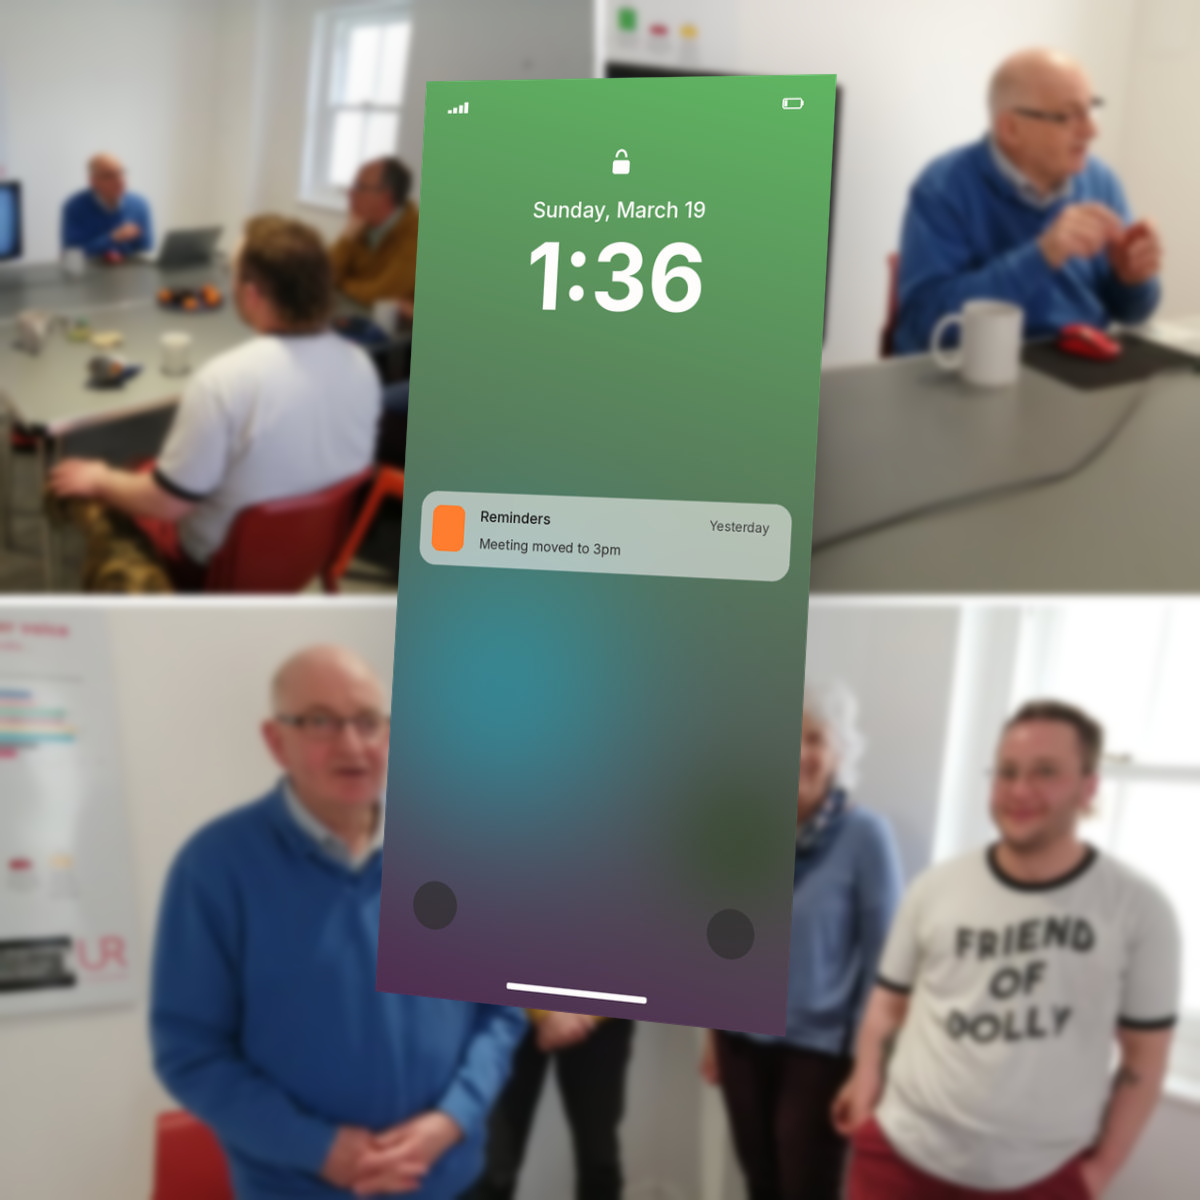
1,36
